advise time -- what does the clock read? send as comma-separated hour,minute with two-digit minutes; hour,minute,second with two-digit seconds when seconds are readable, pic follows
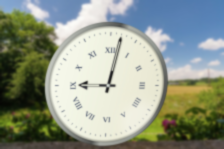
9,02
